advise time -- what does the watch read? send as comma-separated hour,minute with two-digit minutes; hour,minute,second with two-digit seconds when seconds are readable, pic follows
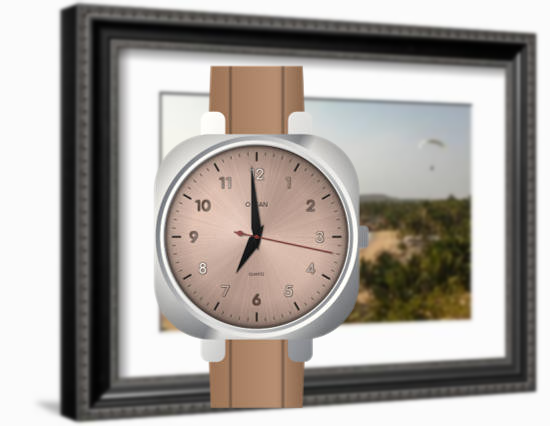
6,59,17
